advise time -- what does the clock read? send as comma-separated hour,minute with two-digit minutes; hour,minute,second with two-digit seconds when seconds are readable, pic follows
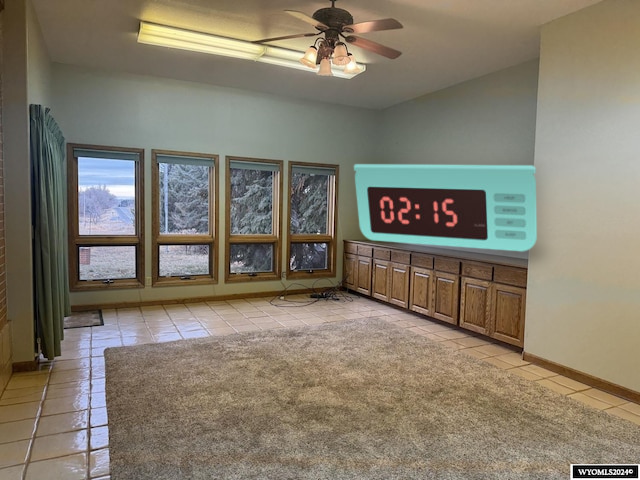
2,15
